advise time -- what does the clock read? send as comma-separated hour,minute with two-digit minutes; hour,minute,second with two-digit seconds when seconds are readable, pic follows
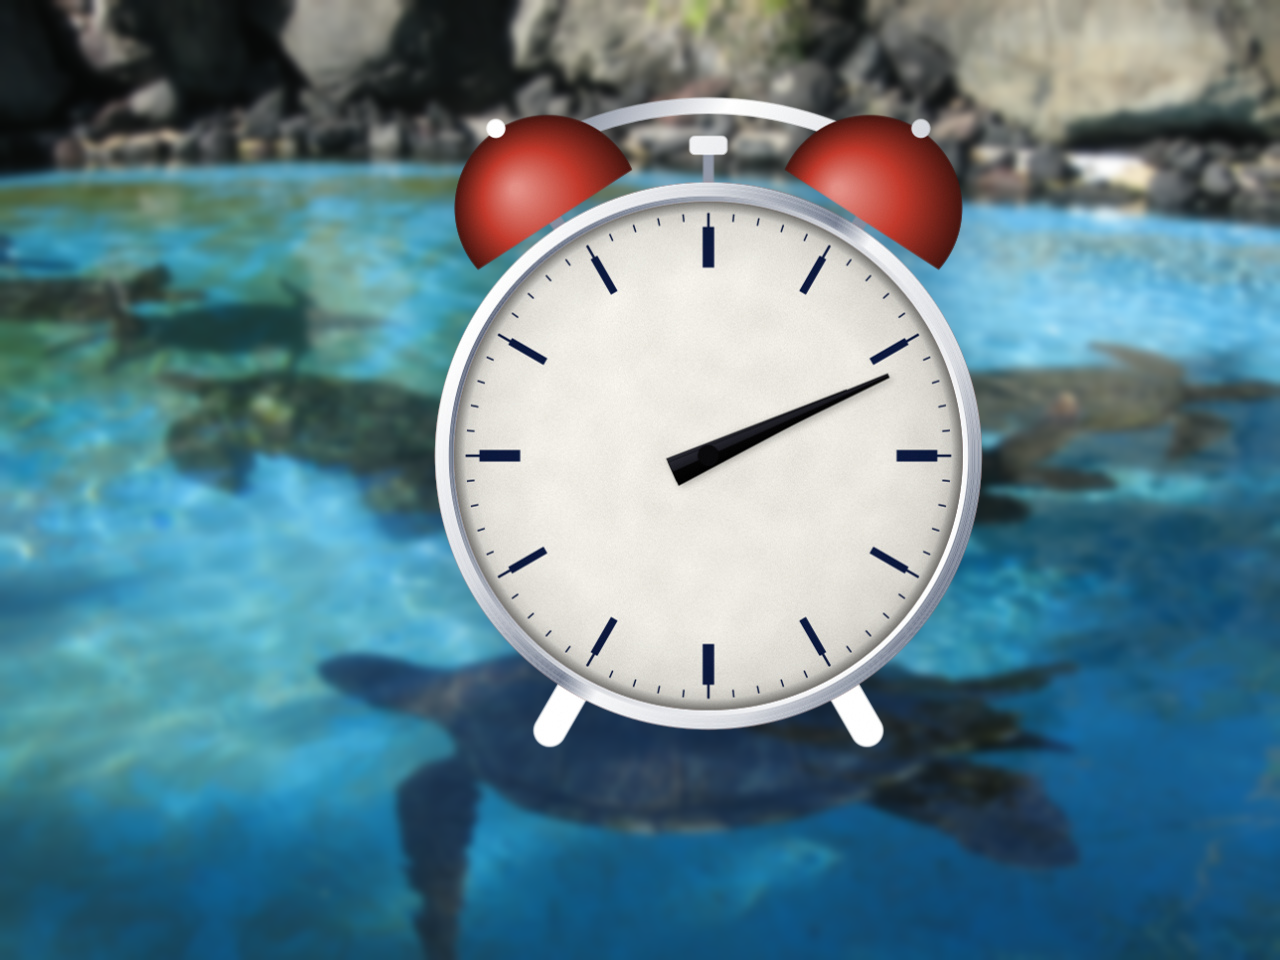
2,11
